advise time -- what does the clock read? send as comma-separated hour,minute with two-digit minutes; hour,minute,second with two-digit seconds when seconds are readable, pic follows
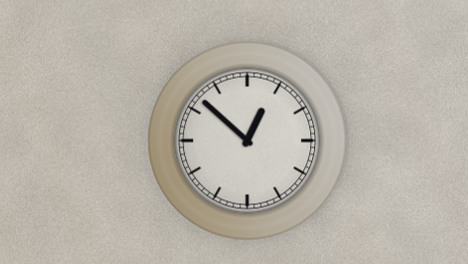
12,52
